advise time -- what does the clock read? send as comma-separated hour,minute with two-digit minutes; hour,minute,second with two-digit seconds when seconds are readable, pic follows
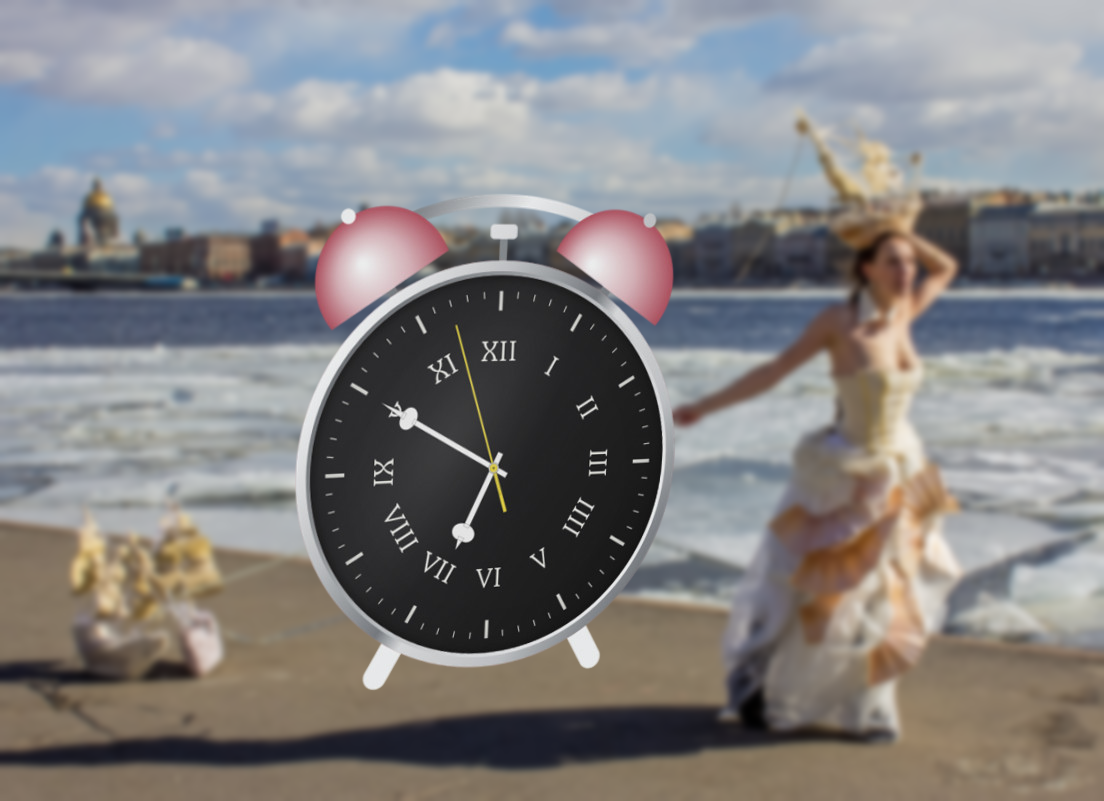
6,49,57
